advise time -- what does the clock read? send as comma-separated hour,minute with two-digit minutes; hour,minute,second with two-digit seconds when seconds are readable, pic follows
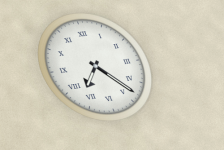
7,23
